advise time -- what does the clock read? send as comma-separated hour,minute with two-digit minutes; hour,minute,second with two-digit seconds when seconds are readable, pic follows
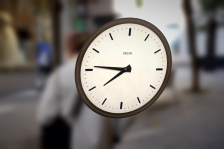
7,46
